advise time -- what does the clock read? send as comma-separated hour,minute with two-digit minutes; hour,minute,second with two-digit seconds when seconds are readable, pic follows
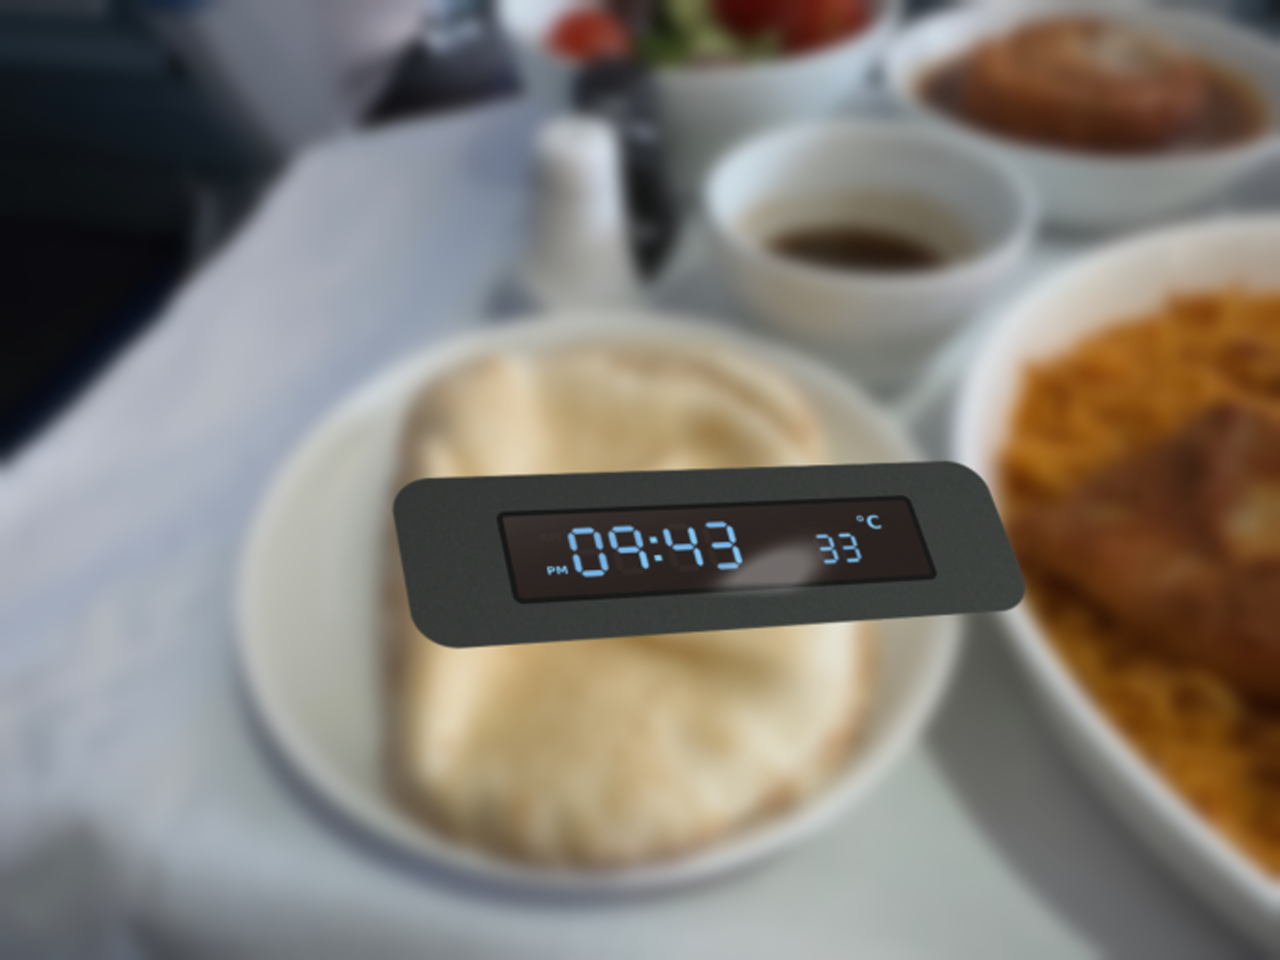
9,43
